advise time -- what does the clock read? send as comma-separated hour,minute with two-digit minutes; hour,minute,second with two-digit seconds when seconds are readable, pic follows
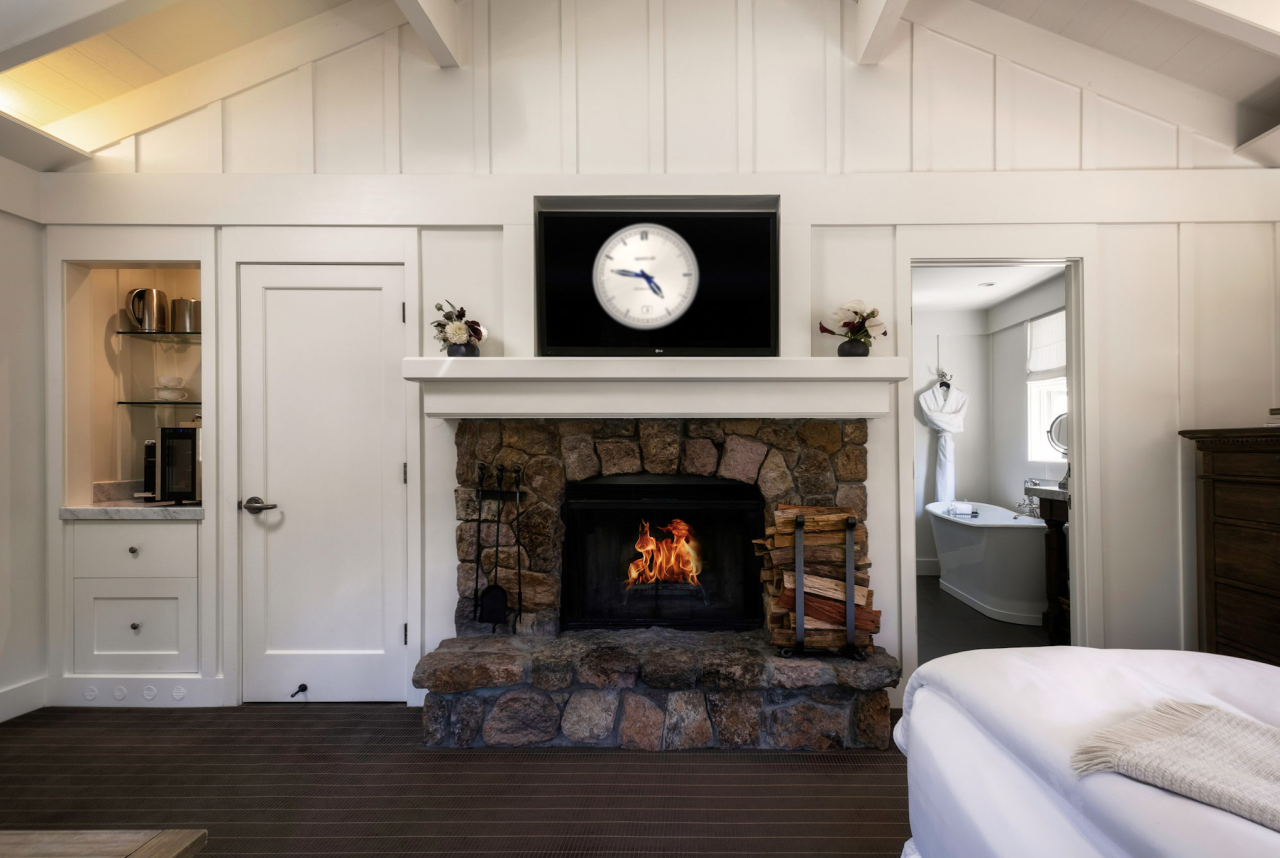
4,47
